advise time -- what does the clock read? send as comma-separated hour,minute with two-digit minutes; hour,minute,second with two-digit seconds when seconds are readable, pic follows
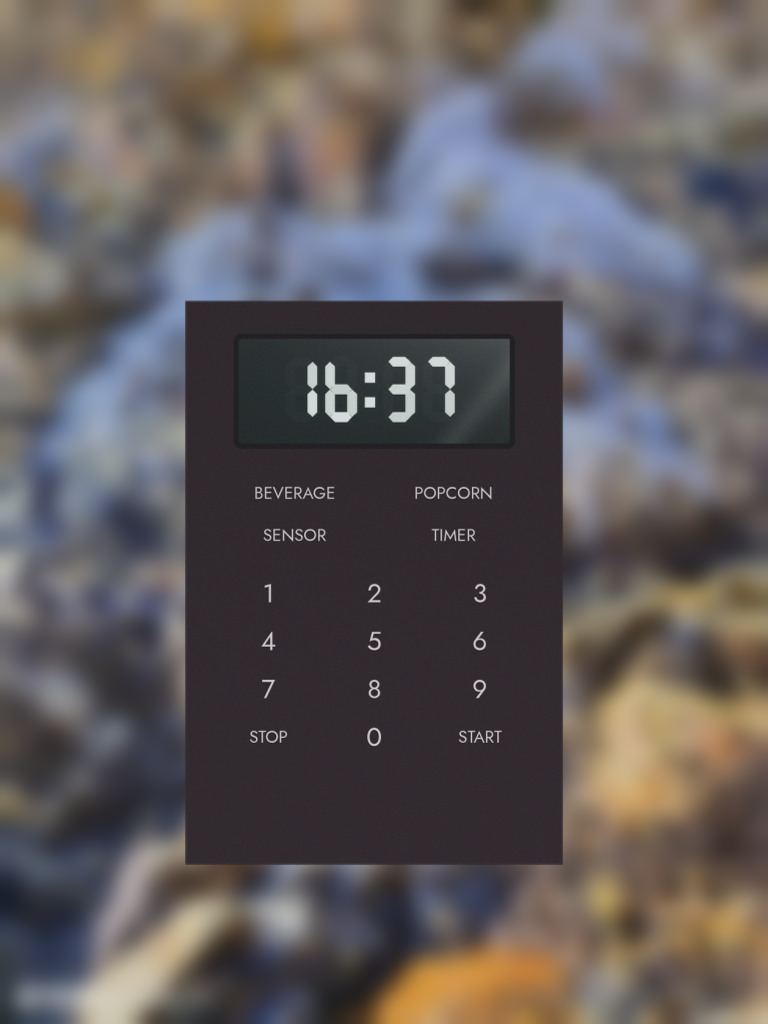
16,37
